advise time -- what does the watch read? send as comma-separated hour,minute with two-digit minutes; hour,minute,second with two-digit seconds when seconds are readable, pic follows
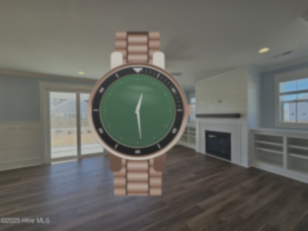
12,29
